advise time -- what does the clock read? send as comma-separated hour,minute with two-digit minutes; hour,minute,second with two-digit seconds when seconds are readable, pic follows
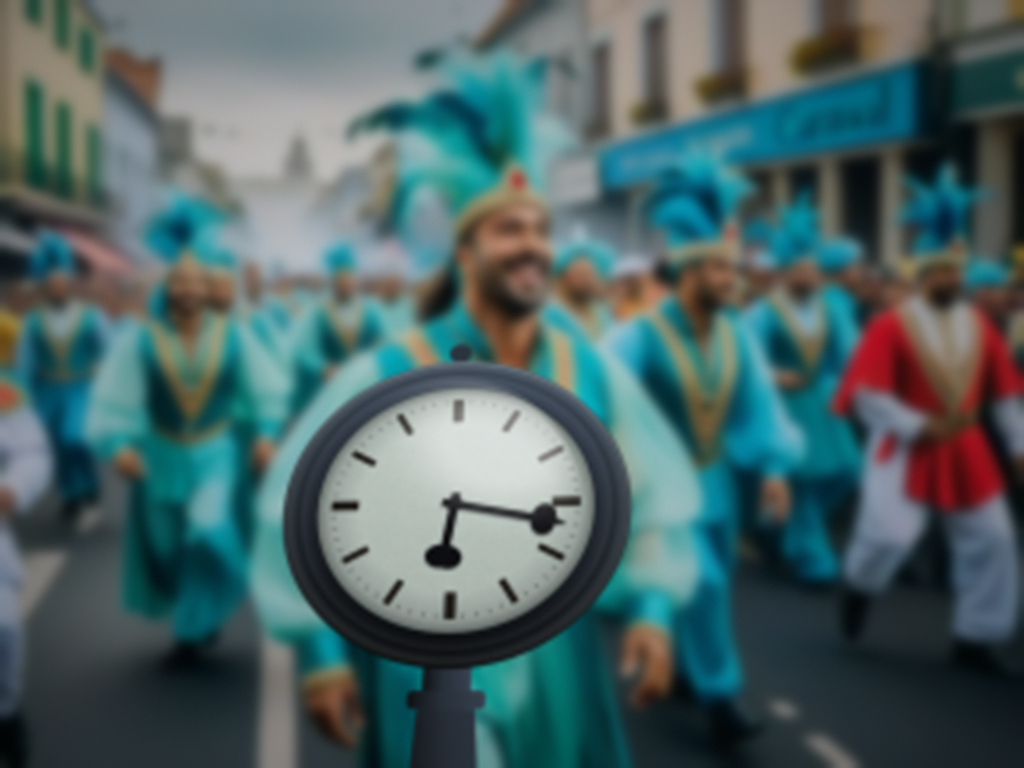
6,17
